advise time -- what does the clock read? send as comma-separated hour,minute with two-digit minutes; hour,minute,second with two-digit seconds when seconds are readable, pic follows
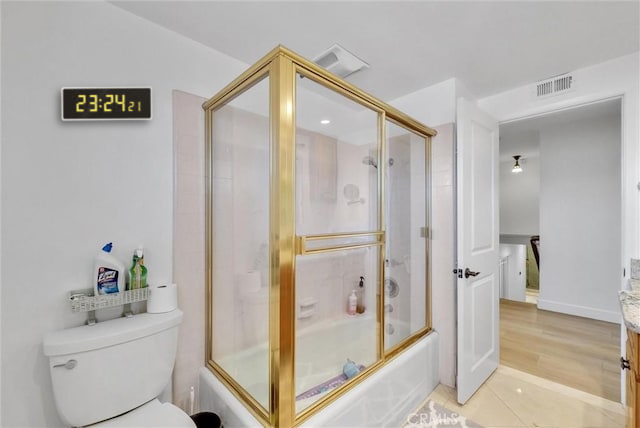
23,24,21
